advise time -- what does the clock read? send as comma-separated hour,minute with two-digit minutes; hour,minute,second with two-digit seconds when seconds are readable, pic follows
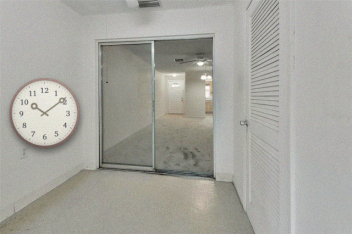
10,09
